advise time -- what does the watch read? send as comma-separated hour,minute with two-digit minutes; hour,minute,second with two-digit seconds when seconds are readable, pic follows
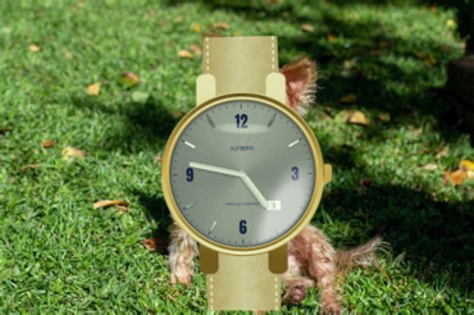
4,47
